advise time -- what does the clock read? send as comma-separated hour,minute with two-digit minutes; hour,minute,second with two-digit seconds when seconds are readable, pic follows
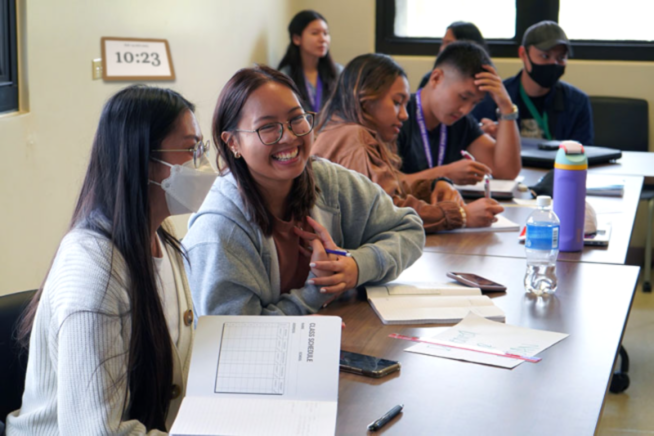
10,23
